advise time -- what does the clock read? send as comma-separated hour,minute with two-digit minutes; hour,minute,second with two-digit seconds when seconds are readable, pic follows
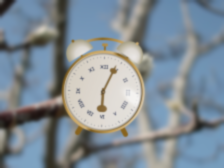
6,04
